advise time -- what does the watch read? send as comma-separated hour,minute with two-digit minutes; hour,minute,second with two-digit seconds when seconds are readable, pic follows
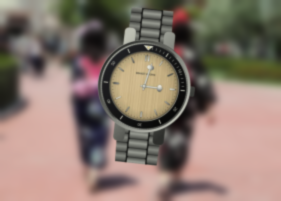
3,02
